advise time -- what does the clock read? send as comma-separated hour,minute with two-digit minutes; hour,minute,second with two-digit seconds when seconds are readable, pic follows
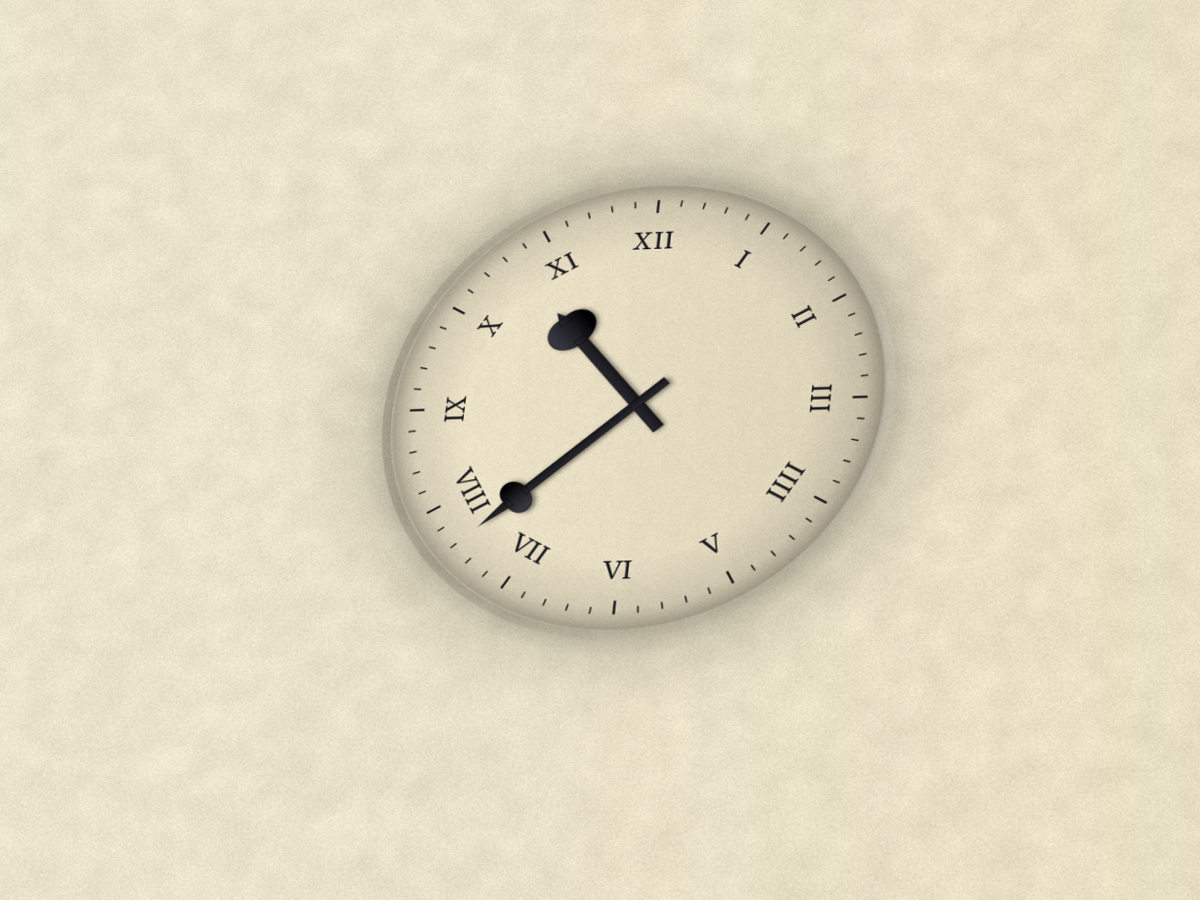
10,38
